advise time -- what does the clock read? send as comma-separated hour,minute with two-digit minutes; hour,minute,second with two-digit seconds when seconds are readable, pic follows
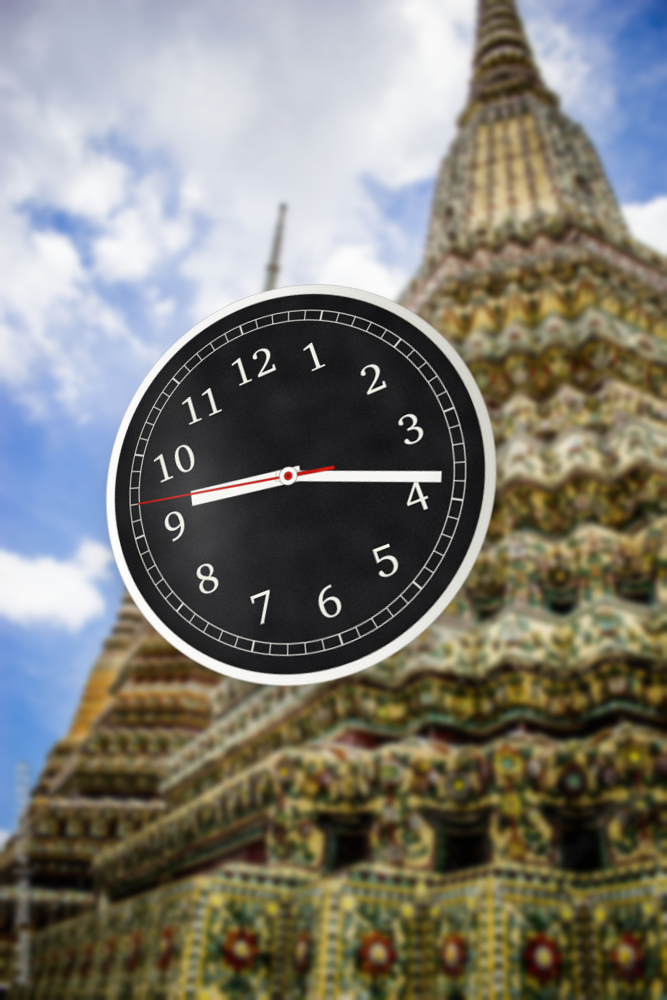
9,18,47
